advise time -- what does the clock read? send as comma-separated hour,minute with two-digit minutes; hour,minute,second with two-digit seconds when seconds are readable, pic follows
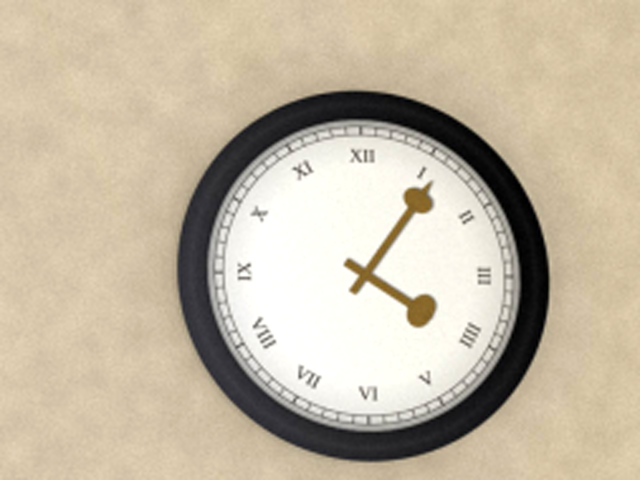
4,06
